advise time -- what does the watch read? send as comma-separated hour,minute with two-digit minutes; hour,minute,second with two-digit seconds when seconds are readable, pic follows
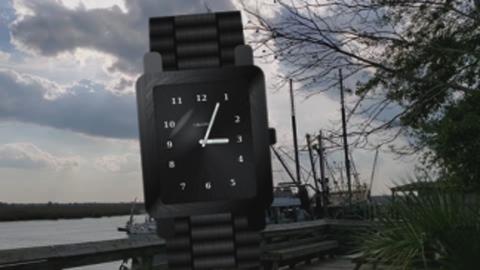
3,04
